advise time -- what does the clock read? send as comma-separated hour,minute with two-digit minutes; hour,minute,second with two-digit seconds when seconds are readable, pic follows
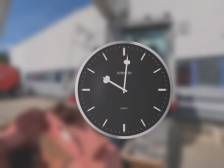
10,01
